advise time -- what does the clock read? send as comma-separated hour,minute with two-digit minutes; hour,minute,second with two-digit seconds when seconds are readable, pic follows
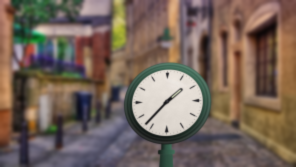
1,37
